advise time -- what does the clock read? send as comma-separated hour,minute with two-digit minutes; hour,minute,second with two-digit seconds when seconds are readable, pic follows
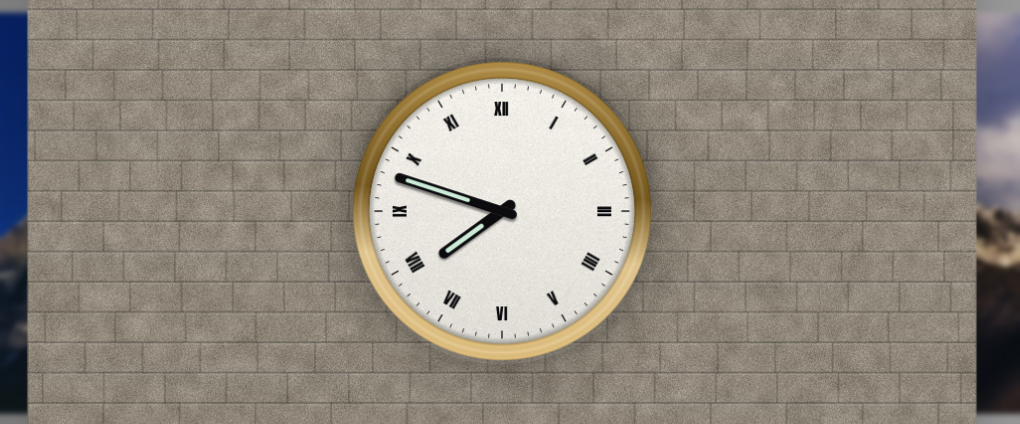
7,48
